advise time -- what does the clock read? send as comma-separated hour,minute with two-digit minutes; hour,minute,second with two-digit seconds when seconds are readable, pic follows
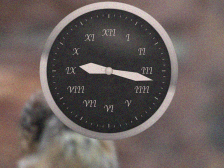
9,17
